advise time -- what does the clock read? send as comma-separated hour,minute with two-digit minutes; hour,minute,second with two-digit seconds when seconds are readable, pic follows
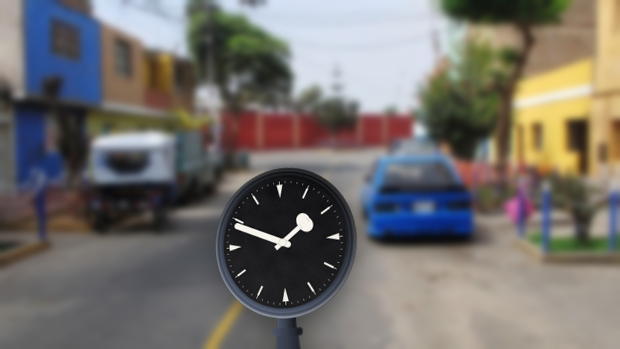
1,49
